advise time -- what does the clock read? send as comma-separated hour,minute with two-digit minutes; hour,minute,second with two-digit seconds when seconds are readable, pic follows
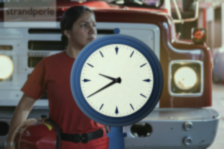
9,40
